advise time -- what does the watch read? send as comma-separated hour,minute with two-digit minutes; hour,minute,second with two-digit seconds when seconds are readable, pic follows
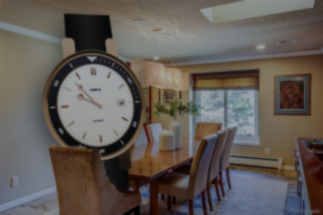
9,53
